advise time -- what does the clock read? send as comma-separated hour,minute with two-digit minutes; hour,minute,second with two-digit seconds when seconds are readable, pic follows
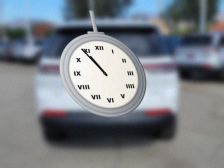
10,54
